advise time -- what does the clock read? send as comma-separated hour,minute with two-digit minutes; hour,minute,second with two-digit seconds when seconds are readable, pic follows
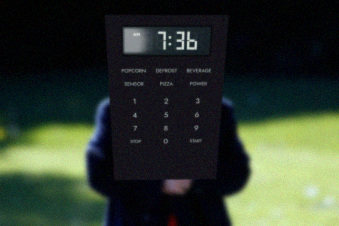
7,36
